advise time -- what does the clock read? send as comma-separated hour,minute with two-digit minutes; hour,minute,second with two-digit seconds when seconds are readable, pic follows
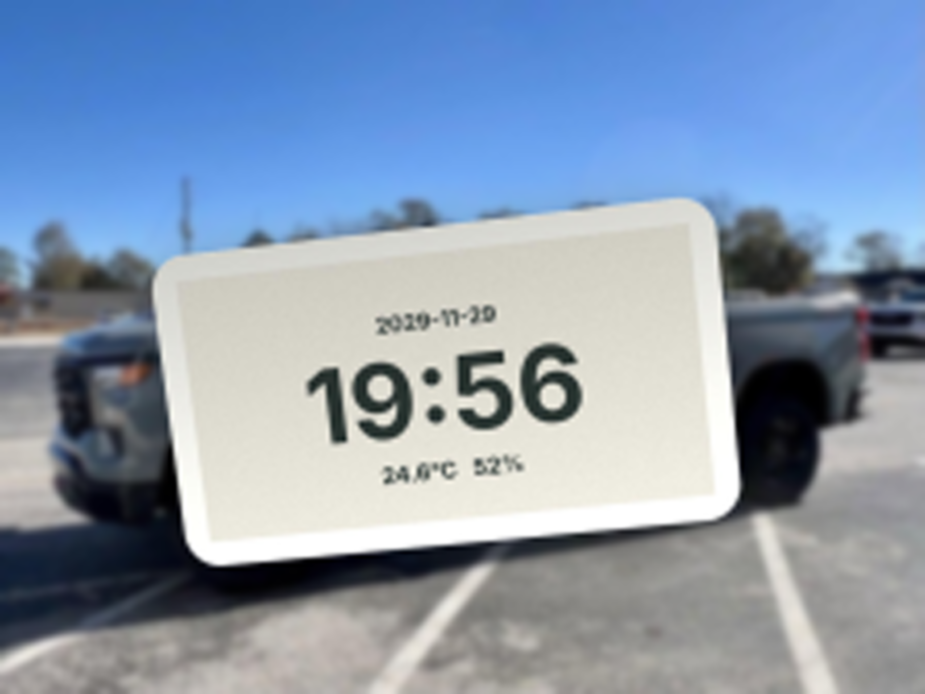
19,56
